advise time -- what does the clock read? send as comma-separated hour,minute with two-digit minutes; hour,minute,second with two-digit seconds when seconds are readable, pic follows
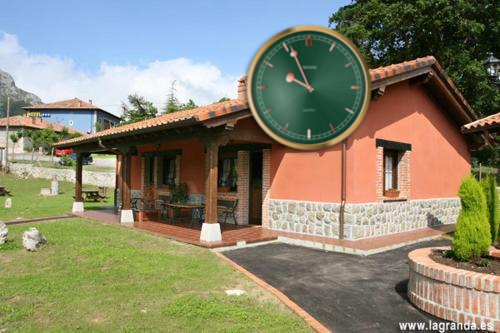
9,56
